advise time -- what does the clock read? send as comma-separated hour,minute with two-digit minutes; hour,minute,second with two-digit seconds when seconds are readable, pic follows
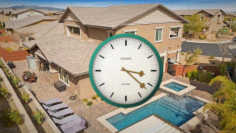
3,22
